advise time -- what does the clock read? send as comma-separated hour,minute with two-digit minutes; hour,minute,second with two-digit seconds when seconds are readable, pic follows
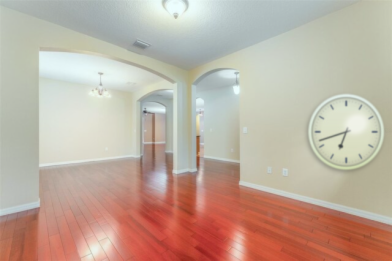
6,42
